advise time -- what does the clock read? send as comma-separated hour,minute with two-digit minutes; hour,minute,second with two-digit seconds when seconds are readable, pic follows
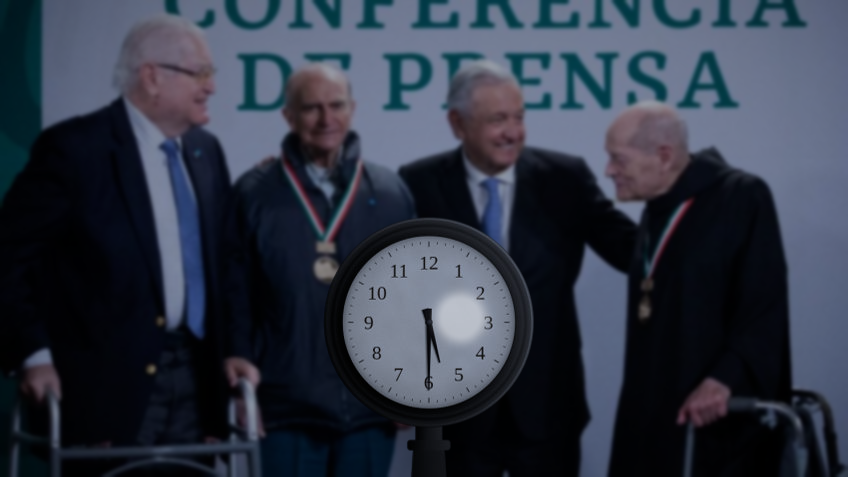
5,30
